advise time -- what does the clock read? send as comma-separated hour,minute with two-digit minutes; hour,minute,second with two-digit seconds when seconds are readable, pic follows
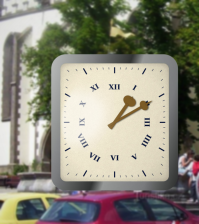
1,10
